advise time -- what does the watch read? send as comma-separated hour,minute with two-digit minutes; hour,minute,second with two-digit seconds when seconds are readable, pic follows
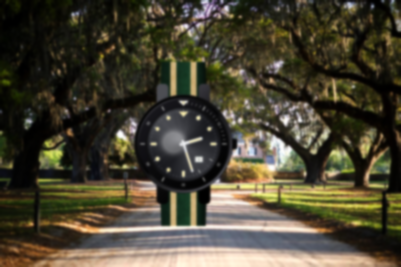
2,27
